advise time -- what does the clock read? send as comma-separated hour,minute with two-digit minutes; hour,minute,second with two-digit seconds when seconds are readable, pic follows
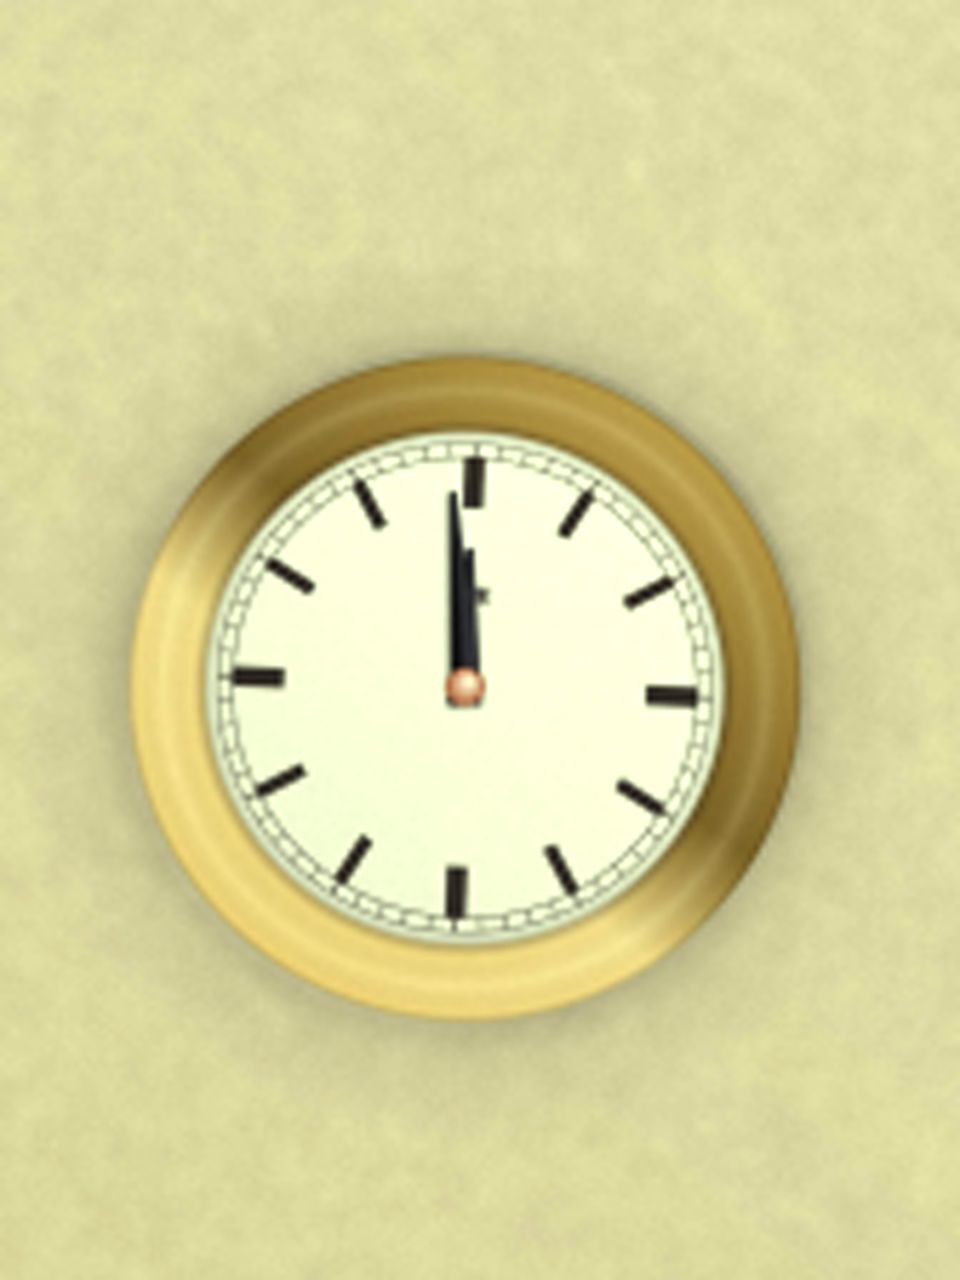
11,59
